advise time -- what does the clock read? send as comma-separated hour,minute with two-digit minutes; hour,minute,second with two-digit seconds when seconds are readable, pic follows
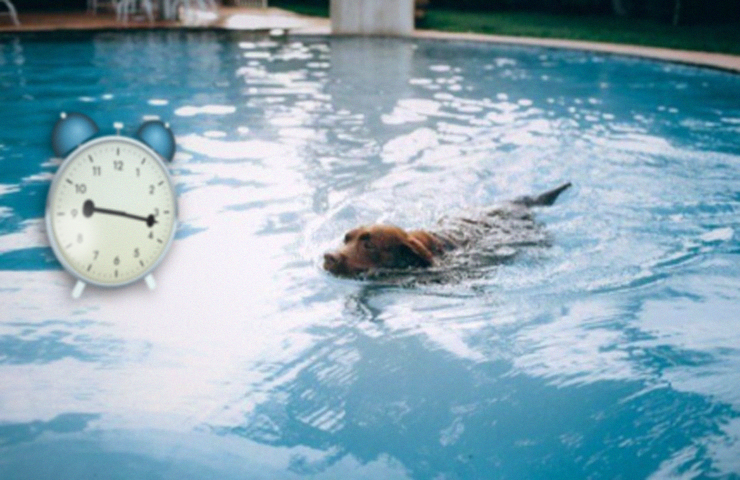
9,17
